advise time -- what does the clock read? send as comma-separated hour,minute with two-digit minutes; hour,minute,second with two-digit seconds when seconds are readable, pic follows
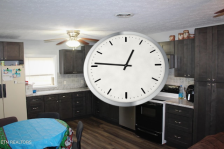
12,46
